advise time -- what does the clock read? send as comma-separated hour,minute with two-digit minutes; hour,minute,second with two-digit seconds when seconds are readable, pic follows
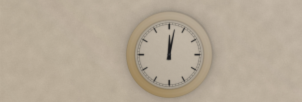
12,02
